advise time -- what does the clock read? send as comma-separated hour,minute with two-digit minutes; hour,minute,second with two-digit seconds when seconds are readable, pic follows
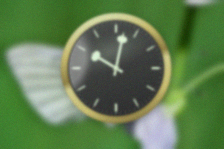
10,02
